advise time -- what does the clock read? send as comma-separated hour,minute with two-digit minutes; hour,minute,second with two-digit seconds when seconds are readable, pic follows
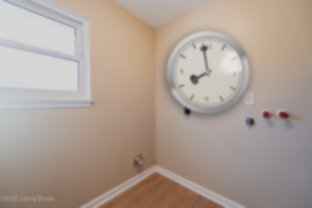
7,58
